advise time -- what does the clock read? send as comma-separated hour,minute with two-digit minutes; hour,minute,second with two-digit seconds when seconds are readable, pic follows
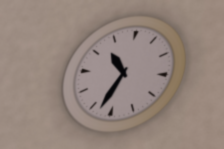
10,33
